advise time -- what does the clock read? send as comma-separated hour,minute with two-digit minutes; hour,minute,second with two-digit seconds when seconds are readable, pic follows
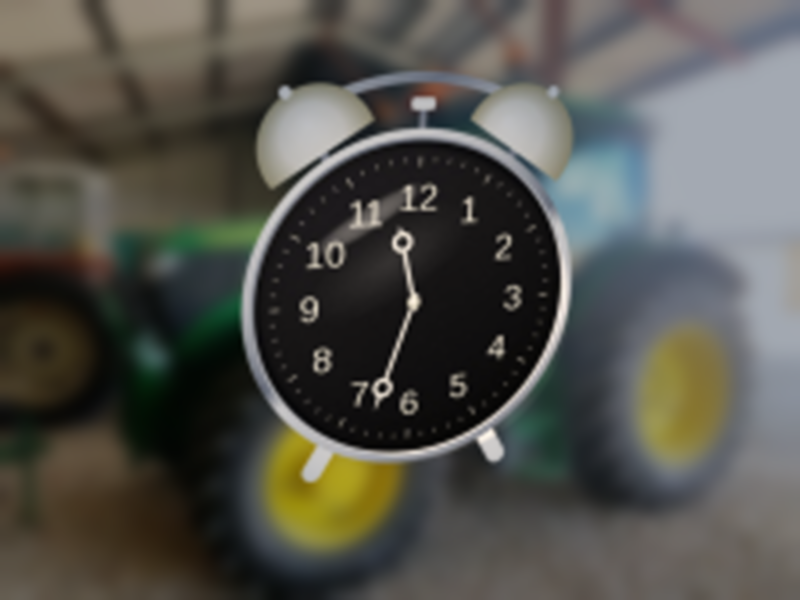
11,33
